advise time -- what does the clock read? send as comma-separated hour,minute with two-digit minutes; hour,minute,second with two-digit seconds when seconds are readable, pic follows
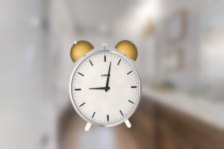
9,02
